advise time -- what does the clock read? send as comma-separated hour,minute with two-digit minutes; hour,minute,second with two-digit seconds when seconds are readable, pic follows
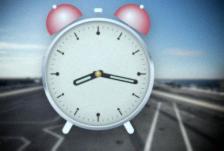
8,17
